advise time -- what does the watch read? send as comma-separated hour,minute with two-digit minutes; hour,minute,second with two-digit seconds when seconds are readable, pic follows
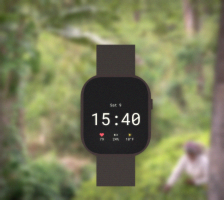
15,40
